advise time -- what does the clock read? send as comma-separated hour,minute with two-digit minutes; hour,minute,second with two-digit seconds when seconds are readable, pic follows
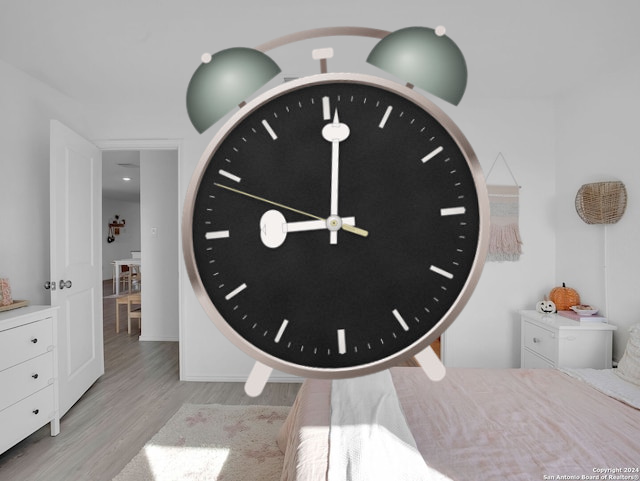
9,00,49
